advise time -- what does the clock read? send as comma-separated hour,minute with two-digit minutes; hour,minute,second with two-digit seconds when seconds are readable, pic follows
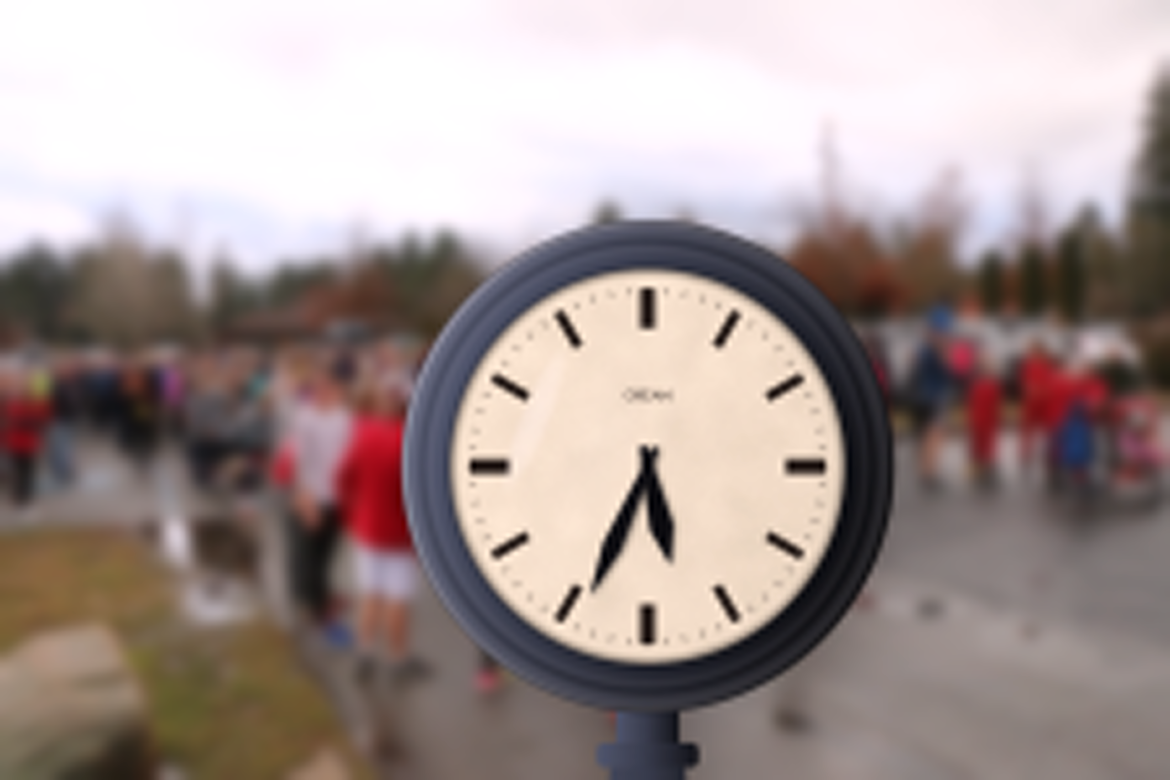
5,34
